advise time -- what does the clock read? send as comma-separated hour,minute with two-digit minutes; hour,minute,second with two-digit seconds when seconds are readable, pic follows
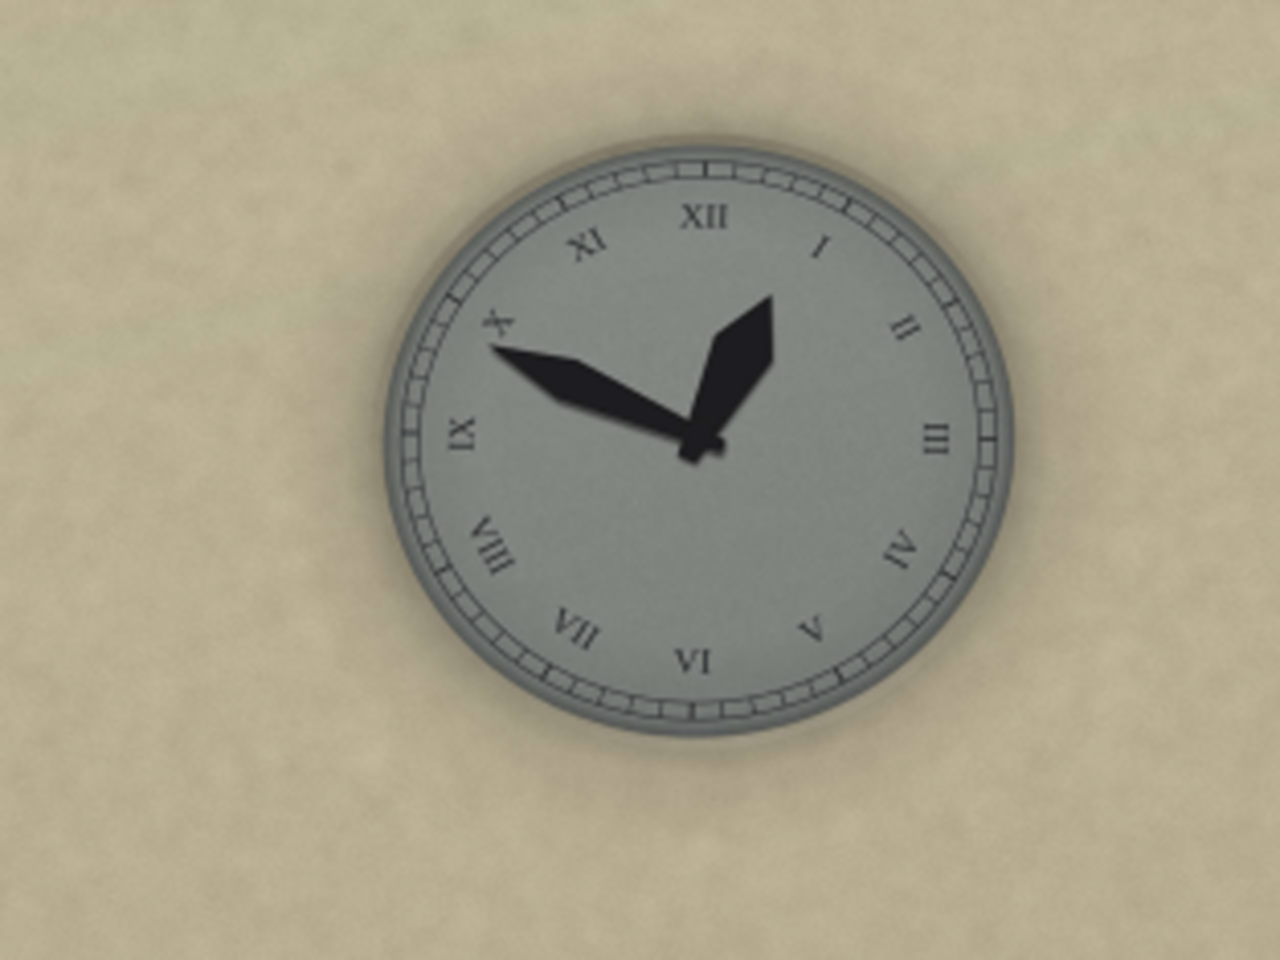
12,49
